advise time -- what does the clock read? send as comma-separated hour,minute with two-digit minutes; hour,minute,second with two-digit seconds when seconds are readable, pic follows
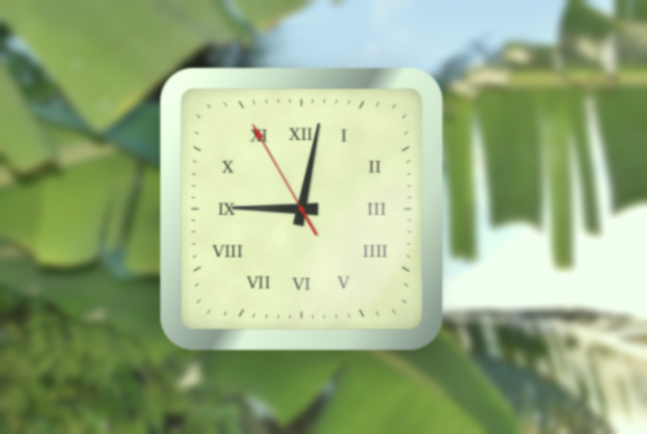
9,01,55
